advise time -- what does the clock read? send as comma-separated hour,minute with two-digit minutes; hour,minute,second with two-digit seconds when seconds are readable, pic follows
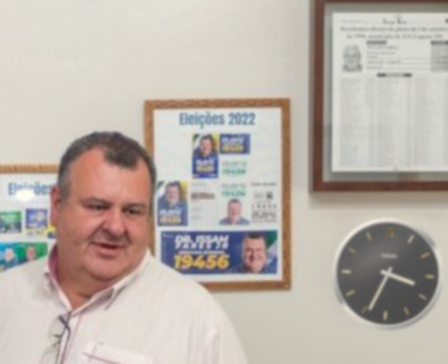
3,34
